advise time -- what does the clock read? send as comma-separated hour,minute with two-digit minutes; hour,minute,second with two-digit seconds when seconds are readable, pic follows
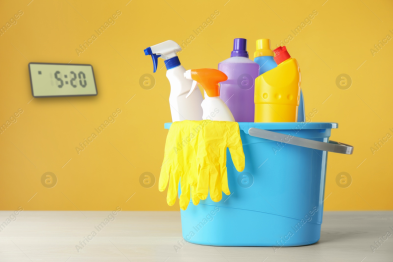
5,20
